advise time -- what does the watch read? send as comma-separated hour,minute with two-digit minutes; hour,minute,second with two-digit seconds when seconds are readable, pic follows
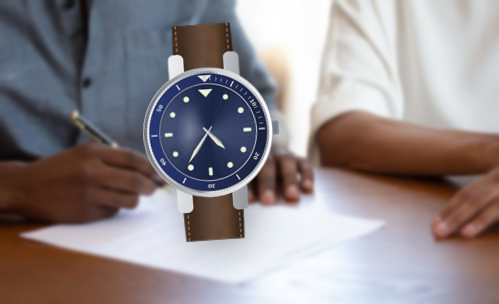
4,36
